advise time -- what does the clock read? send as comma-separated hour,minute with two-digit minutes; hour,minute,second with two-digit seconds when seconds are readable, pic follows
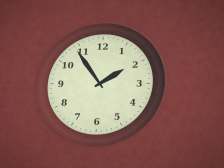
1,54
